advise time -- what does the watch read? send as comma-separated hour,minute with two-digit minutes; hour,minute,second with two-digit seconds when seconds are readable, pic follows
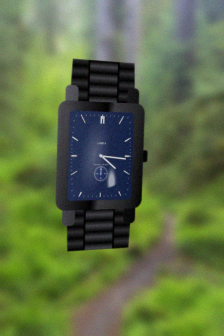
4,16
